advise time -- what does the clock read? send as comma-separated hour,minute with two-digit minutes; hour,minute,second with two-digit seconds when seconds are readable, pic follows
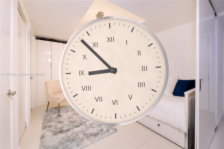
8,53
